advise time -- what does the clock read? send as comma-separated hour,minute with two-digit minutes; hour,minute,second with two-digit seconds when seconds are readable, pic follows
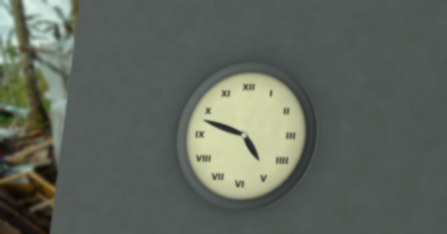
4,48
